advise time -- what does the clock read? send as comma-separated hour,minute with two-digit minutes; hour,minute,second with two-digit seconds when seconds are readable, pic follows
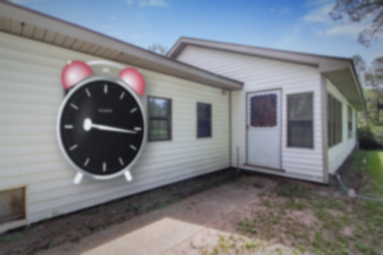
9,16
